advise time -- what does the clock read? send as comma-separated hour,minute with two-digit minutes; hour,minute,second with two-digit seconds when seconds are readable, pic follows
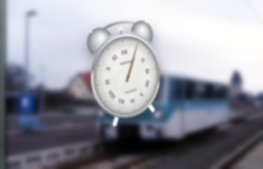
1,05
